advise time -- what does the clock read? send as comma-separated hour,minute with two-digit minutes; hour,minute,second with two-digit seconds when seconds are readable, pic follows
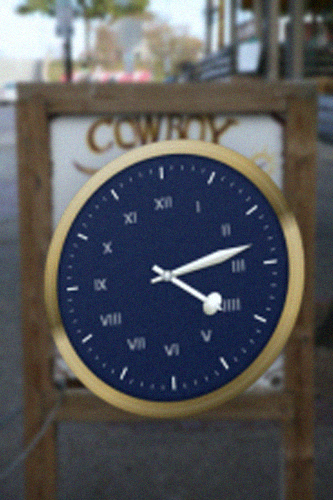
4,13
